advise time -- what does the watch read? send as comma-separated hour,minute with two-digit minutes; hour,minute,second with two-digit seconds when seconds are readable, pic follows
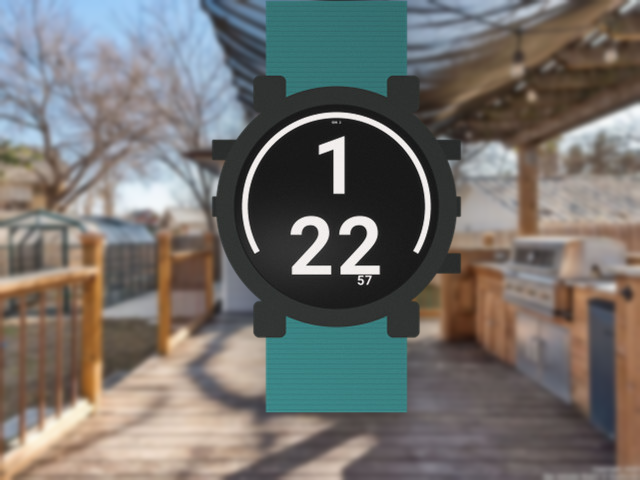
1,22,57
